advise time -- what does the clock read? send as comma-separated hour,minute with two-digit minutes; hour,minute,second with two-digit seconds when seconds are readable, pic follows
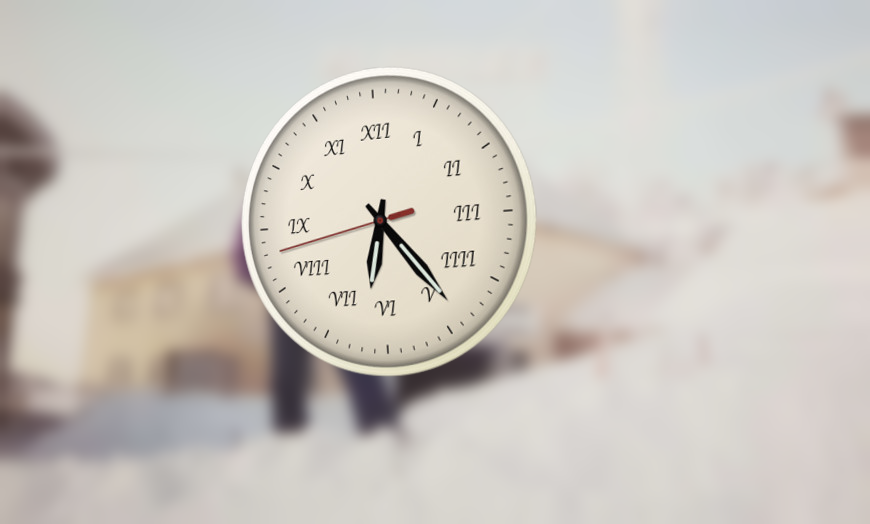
6,23,43
